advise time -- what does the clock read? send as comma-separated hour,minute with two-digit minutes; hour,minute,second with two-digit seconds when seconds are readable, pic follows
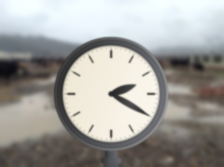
2,20
